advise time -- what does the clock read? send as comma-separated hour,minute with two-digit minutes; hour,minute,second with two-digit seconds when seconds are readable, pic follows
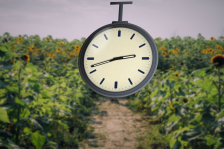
2,42
